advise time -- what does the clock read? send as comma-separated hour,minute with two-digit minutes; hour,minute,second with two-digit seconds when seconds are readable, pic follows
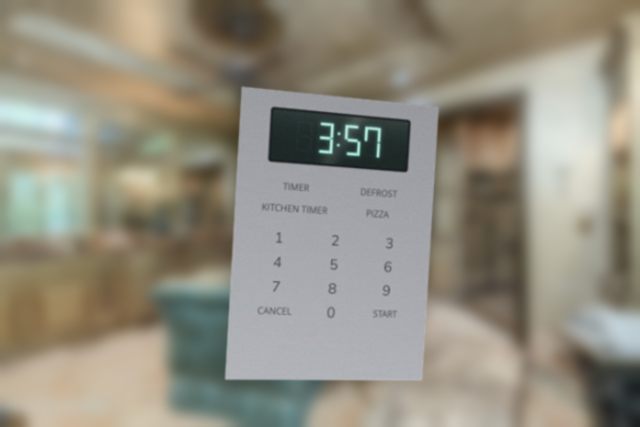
3,57
